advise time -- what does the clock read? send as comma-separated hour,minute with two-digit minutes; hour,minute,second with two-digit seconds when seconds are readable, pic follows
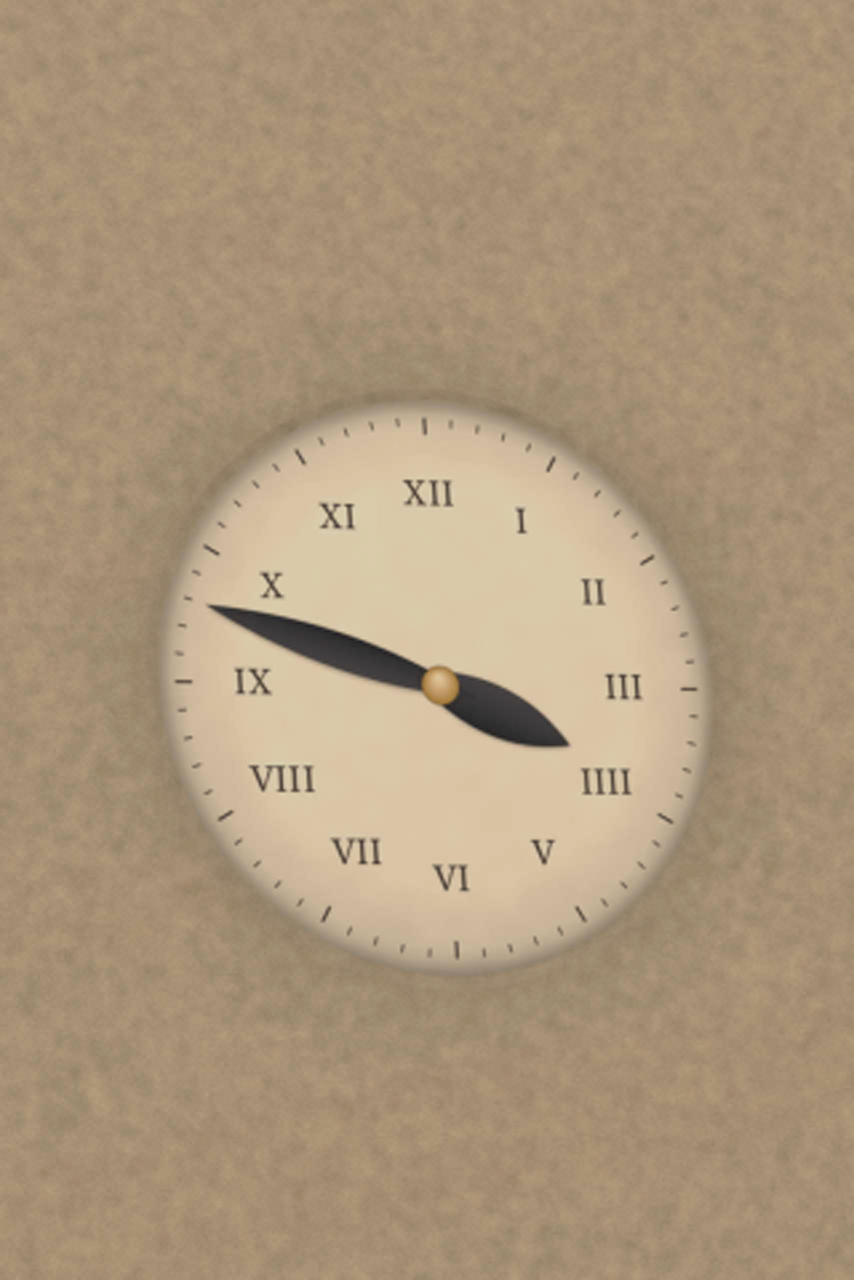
3,48
